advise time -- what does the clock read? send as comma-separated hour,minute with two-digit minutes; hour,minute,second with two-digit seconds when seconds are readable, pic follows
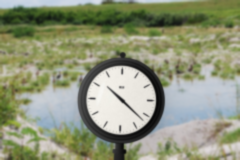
10,22
